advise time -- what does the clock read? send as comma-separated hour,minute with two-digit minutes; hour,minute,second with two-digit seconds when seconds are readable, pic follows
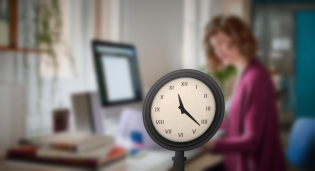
11,22
